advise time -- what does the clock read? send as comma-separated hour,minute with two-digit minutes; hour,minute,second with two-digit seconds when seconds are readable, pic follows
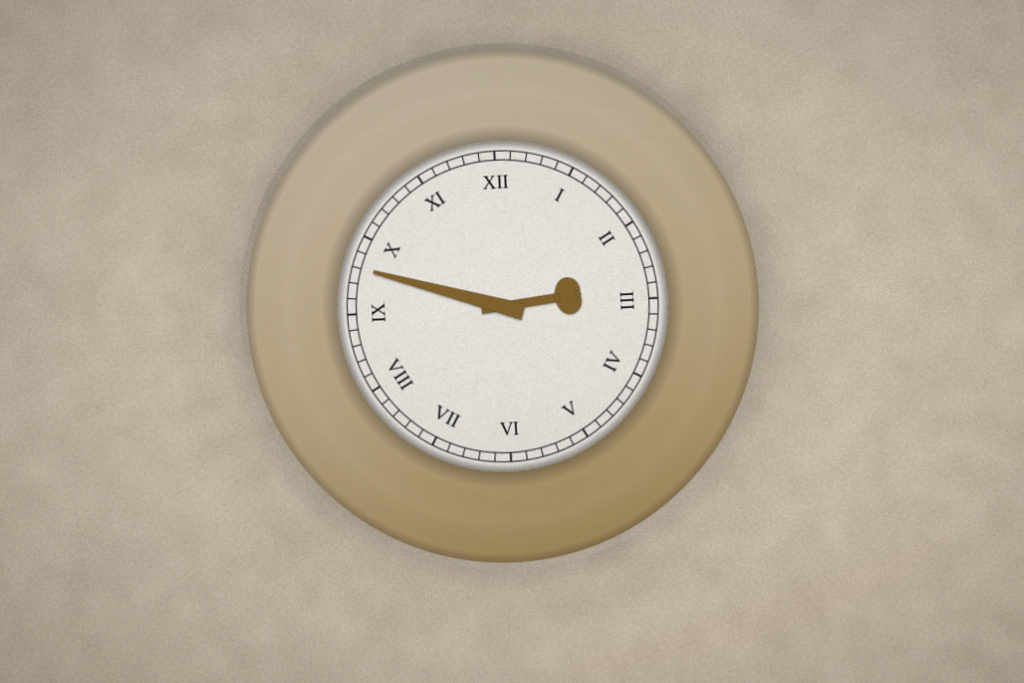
2,48
